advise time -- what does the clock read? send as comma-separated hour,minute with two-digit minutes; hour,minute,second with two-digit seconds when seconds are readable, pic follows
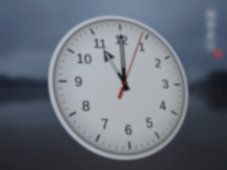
11,00,04
